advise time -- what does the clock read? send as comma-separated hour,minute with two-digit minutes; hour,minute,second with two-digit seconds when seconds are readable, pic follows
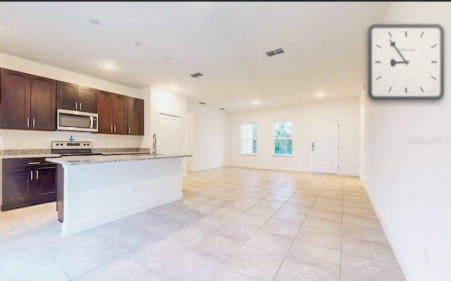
8,54
